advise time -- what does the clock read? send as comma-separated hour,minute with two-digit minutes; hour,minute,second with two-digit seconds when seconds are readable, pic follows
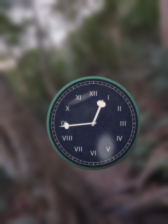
12,44
